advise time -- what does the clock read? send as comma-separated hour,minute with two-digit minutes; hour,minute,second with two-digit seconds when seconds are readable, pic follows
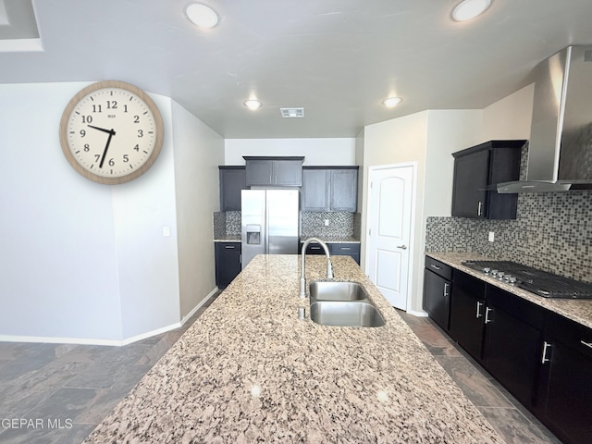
9,33
